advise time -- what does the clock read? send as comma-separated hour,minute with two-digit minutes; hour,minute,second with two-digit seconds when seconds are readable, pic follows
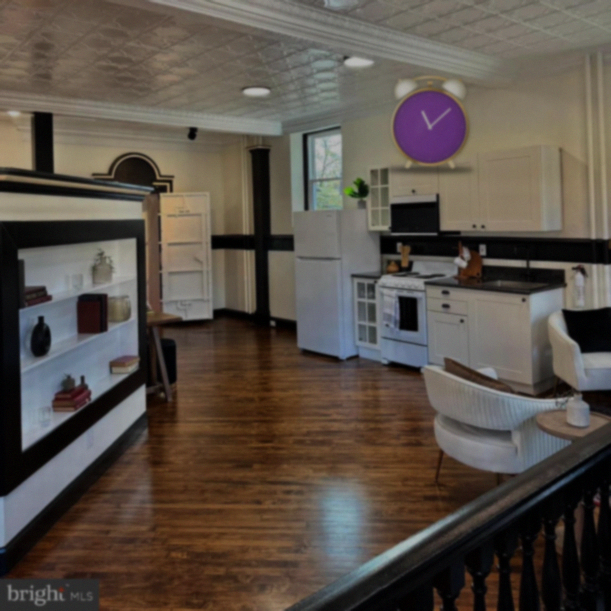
11,08
